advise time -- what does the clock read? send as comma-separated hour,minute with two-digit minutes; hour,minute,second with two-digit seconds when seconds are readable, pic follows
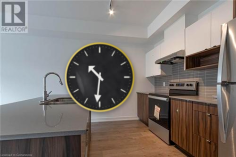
10,31
